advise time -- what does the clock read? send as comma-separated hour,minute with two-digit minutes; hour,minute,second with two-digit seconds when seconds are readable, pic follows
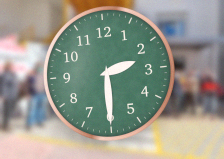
2,30
